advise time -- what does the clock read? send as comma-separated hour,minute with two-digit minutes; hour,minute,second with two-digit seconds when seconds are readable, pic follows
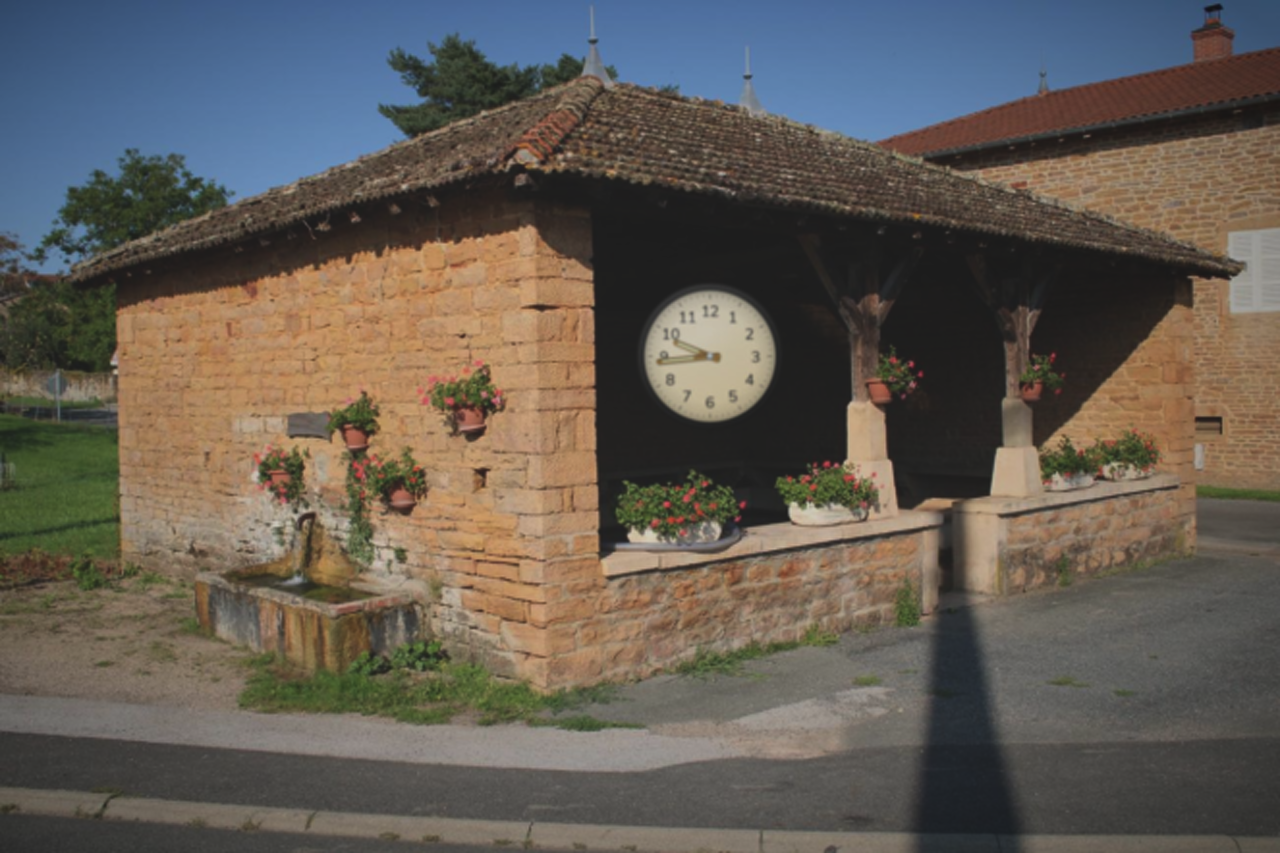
9,44
